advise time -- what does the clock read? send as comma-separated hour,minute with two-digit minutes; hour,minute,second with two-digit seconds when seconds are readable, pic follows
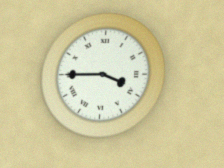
3,45
